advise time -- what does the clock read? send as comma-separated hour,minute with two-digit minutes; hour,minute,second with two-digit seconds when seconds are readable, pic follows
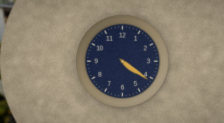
4,21
